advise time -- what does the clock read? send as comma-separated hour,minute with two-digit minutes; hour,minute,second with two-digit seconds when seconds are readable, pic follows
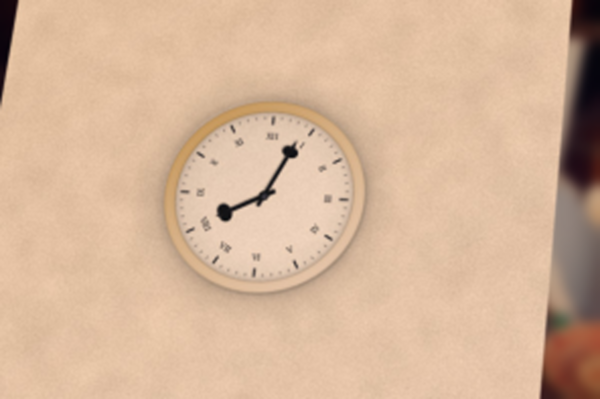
8,04
